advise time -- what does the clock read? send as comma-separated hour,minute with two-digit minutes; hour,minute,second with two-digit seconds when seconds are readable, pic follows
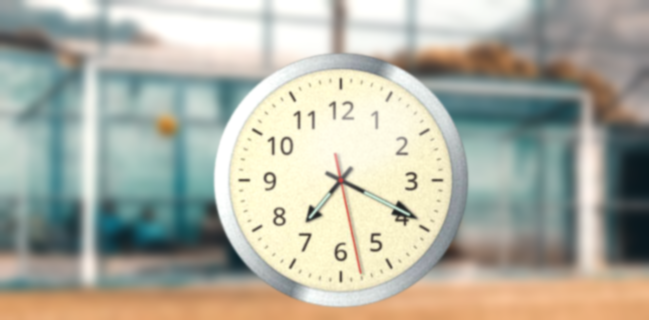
7,19,28
